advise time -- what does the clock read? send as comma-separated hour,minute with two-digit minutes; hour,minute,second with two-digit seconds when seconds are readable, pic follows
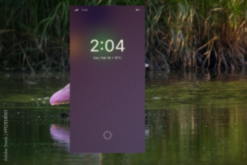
2,04
